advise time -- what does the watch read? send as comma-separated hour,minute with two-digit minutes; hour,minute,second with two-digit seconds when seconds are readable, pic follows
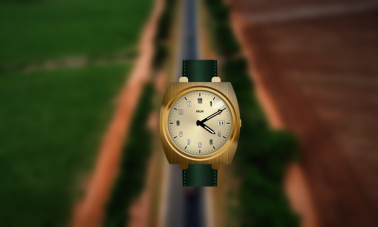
4,10
